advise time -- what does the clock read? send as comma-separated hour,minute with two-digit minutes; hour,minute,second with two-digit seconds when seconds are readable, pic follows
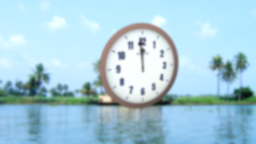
11,59
